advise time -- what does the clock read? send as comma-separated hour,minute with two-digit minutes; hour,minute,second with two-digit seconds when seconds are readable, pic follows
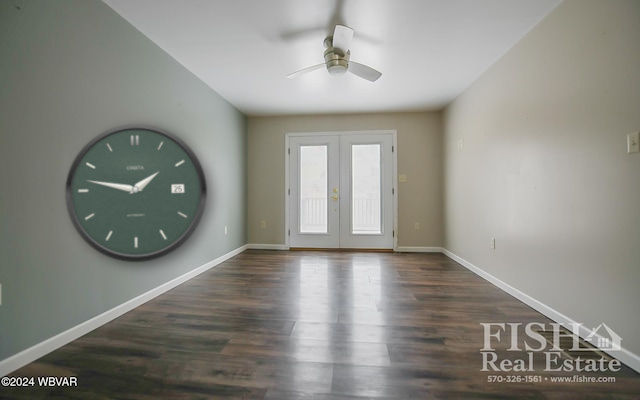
1,47
